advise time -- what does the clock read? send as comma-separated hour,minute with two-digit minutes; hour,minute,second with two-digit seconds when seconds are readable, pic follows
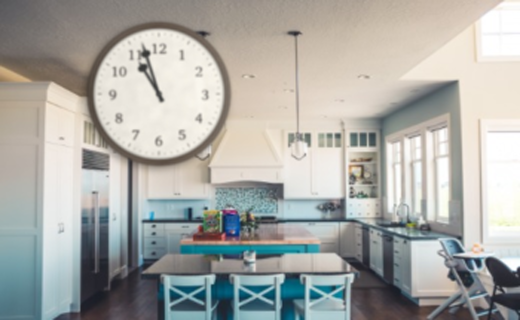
10,57
